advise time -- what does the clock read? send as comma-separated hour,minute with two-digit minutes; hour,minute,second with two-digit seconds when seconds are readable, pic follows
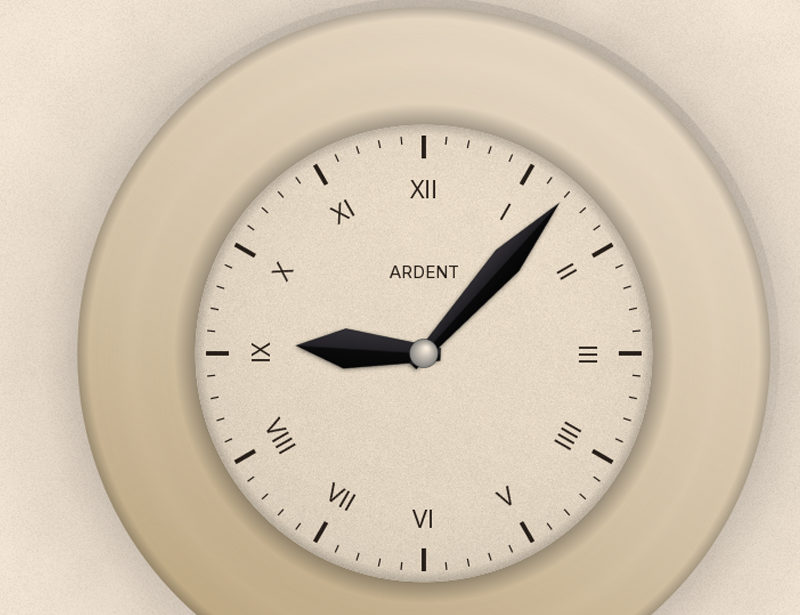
9,07
